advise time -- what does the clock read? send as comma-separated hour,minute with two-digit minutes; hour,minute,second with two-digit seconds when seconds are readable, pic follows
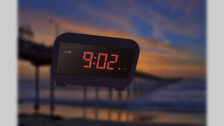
9,02
